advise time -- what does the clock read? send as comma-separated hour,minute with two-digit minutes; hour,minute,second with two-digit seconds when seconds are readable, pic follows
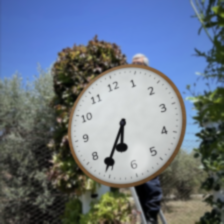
6,36
